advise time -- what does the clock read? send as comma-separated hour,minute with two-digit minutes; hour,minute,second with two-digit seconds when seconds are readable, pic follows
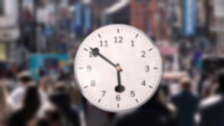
5,51
